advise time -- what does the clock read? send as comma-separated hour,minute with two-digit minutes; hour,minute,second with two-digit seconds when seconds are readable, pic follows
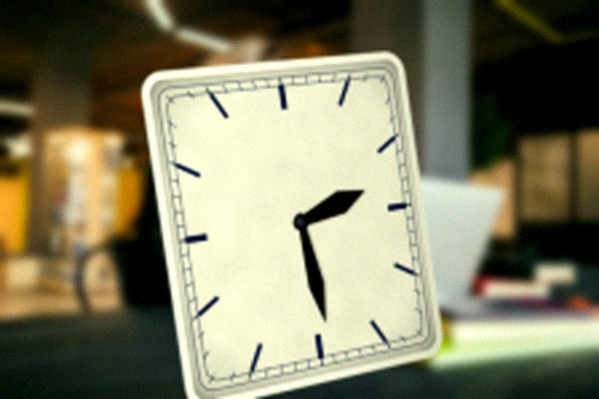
2,29
